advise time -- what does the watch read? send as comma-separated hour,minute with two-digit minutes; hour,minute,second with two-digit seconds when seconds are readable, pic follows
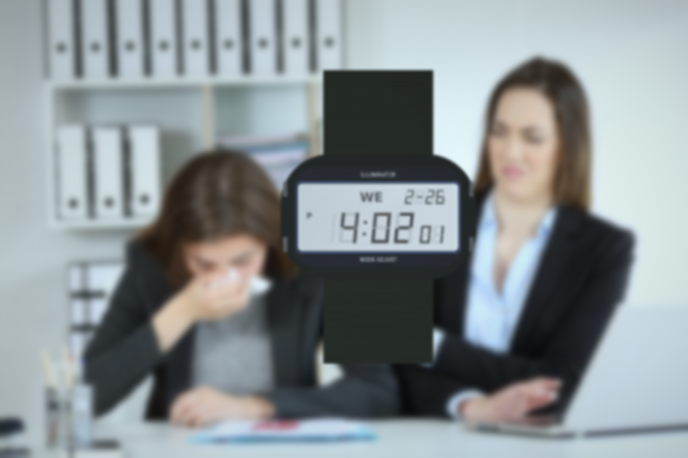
4,02,01
